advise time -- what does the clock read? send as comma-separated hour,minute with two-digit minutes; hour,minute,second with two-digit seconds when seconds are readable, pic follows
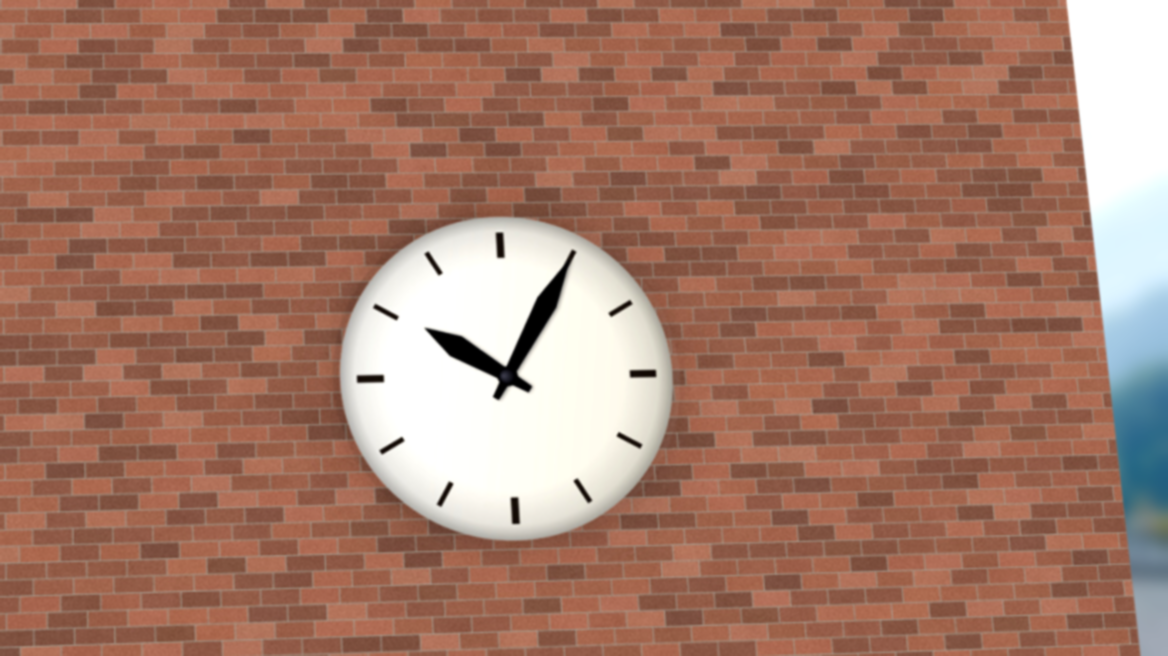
10,05
